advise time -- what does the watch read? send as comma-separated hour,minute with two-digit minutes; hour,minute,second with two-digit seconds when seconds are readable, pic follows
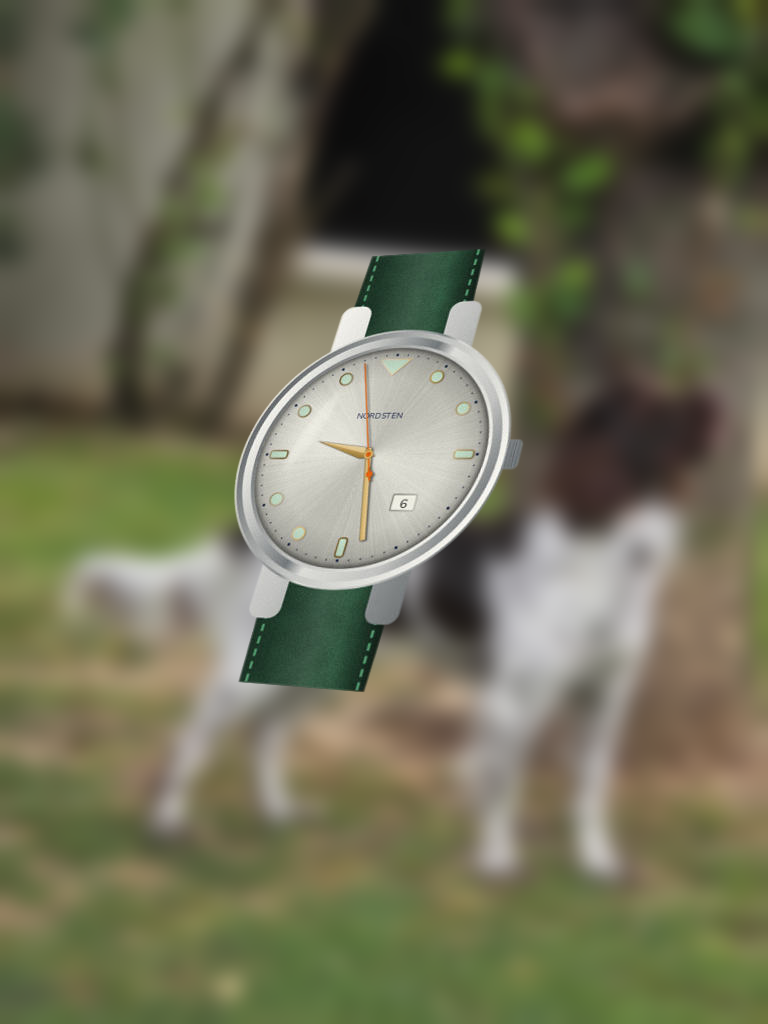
9,27,57
